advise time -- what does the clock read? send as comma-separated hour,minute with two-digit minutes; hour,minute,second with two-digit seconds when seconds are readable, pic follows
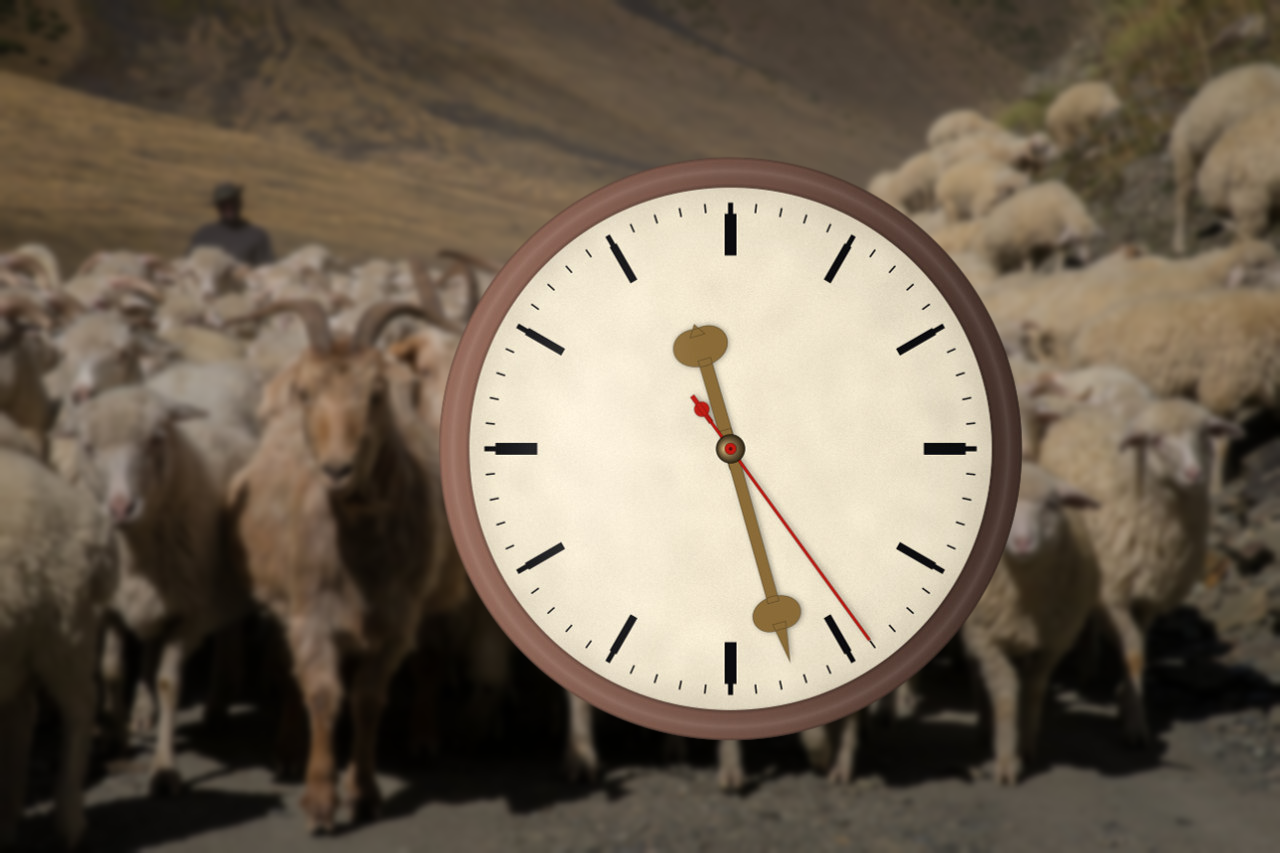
11,27,24
